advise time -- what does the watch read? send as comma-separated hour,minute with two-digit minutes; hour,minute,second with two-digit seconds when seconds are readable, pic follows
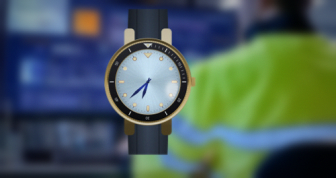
6,38
